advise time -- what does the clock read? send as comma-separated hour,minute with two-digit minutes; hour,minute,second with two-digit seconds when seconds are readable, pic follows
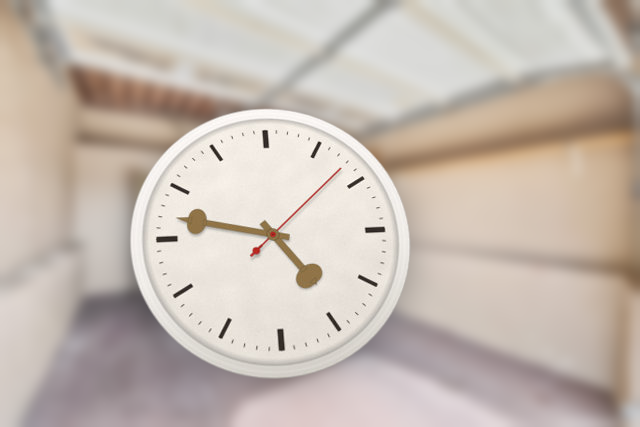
4,47,08
